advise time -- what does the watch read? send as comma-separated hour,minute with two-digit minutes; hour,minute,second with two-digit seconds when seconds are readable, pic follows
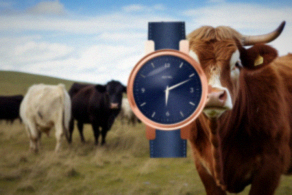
6,11
